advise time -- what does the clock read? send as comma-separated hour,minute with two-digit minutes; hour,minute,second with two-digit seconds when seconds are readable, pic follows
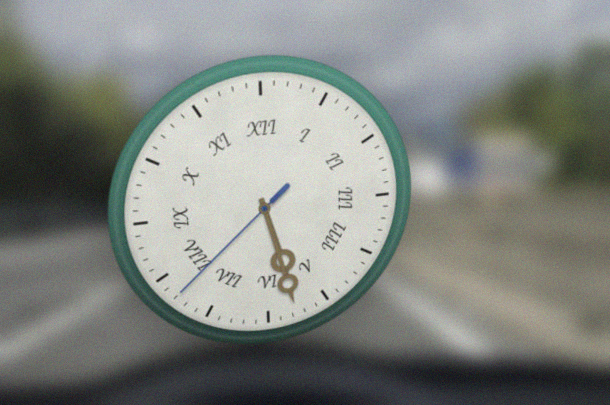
5,27,38
